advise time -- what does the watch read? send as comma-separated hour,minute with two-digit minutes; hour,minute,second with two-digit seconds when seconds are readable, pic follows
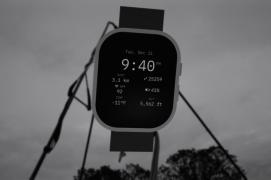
9,40
